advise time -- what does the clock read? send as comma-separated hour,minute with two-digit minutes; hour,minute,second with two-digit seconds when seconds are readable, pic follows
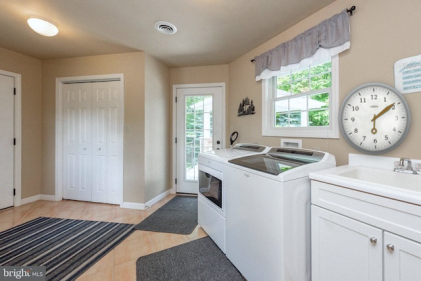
6,09
